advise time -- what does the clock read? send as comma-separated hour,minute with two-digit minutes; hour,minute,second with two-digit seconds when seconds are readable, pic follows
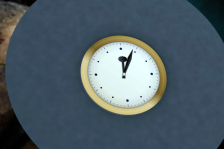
12,04
